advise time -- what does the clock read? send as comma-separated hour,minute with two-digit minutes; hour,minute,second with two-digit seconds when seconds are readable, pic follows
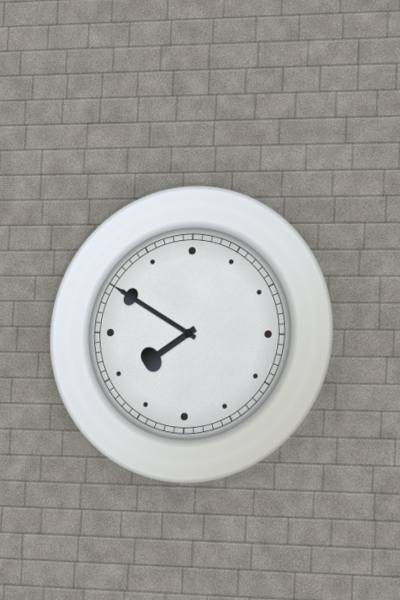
7,50
